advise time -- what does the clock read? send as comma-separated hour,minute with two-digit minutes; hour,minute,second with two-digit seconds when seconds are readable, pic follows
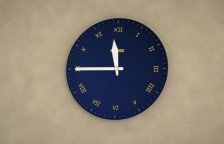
11,45
